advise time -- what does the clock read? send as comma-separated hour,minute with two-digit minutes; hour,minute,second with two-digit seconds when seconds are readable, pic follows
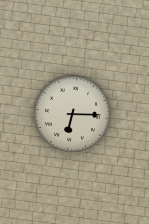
6,14
